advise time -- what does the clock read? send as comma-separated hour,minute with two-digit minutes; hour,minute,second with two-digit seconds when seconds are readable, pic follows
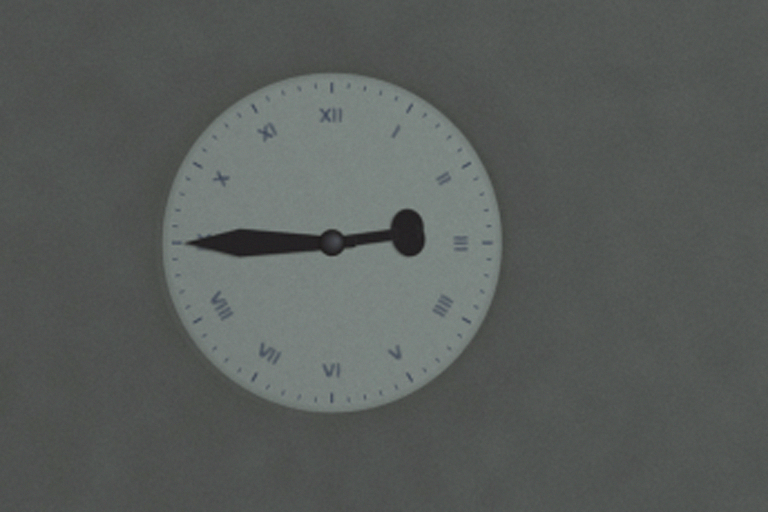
2,45
